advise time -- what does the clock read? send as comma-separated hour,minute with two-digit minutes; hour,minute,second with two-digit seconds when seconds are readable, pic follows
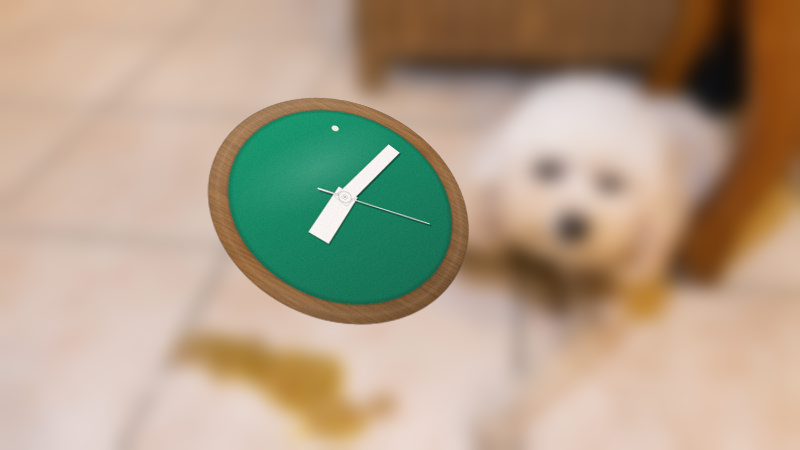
7,07,18
